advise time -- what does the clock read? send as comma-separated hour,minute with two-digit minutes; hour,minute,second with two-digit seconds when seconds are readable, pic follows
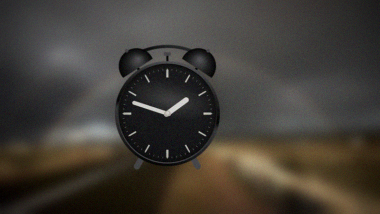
1,48
